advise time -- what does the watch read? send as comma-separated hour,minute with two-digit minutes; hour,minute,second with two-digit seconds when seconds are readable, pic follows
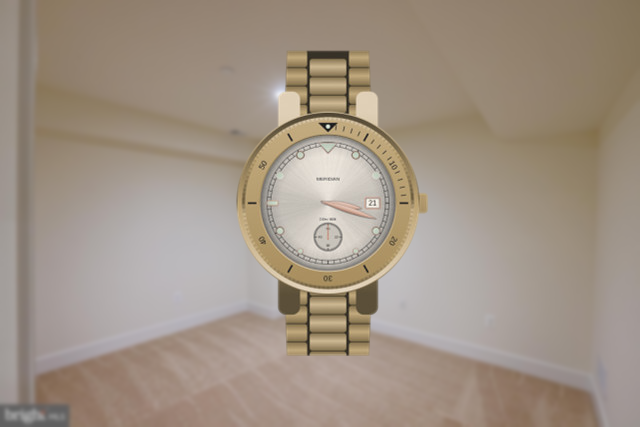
3,18
